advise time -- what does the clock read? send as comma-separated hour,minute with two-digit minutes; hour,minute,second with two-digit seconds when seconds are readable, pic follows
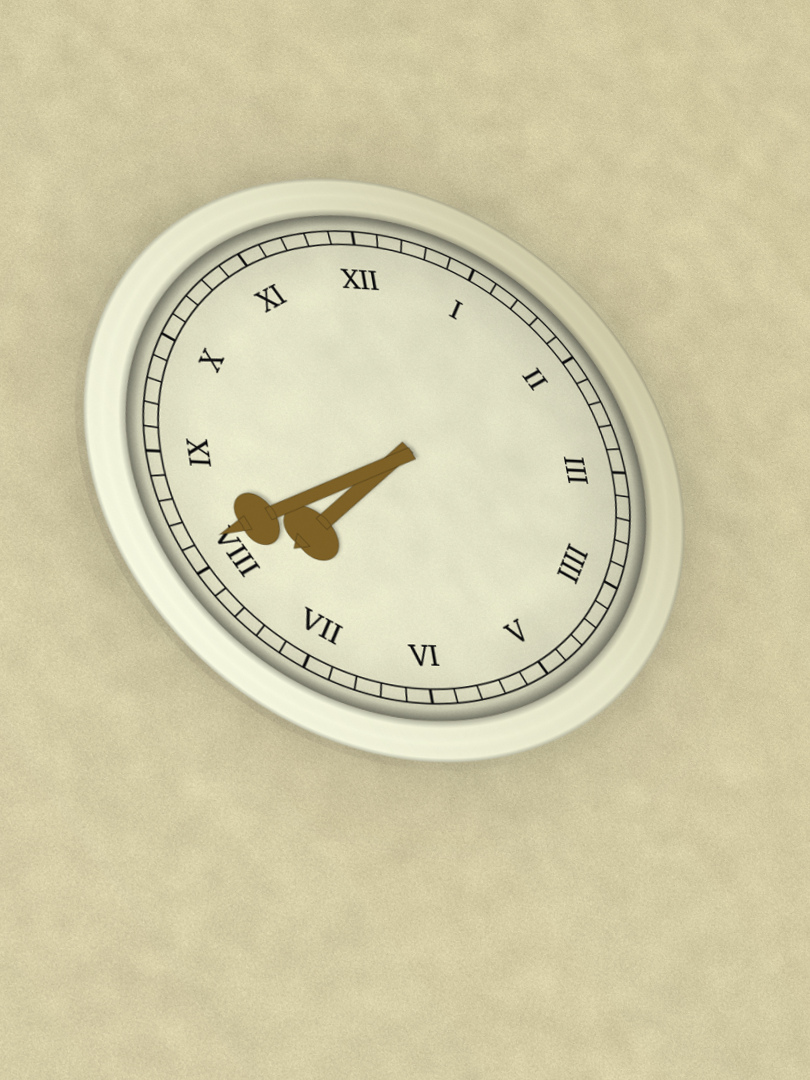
7,41
